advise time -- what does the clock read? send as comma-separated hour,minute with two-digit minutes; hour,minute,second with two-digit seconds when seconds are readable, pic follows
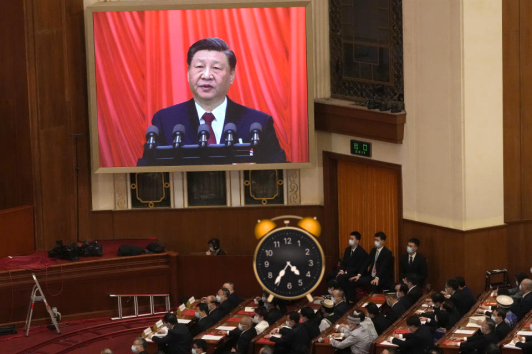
4,36
